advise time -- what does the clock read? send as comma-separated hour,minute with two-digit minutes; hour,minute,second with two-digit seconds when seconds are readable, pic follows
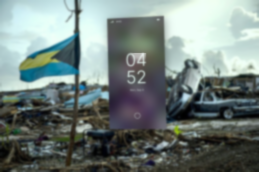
4,52
